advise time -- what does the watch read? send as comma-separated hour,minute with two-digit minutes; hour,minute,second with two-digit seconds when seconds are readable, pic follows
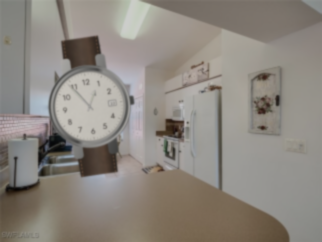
12,54
